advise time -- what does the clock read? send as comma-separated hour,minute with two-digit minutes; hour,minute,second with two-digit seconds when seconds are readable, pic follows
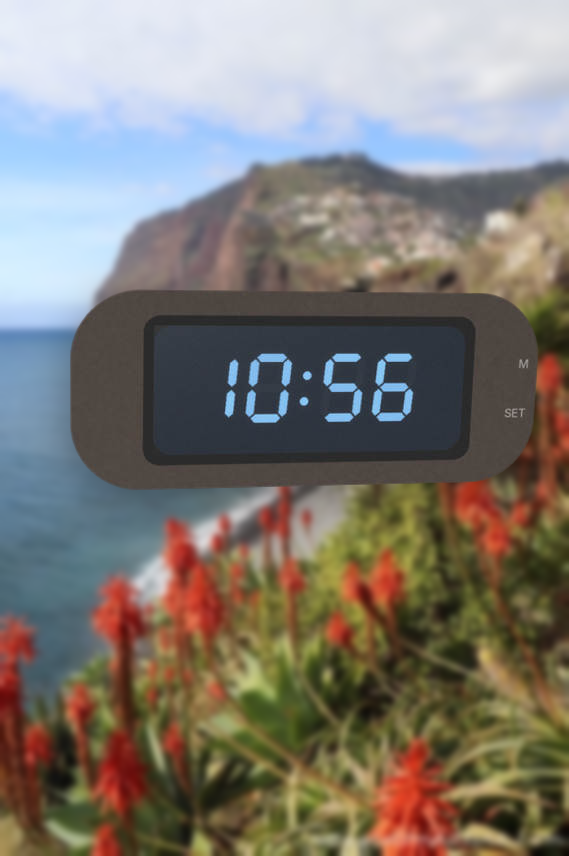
10,56
